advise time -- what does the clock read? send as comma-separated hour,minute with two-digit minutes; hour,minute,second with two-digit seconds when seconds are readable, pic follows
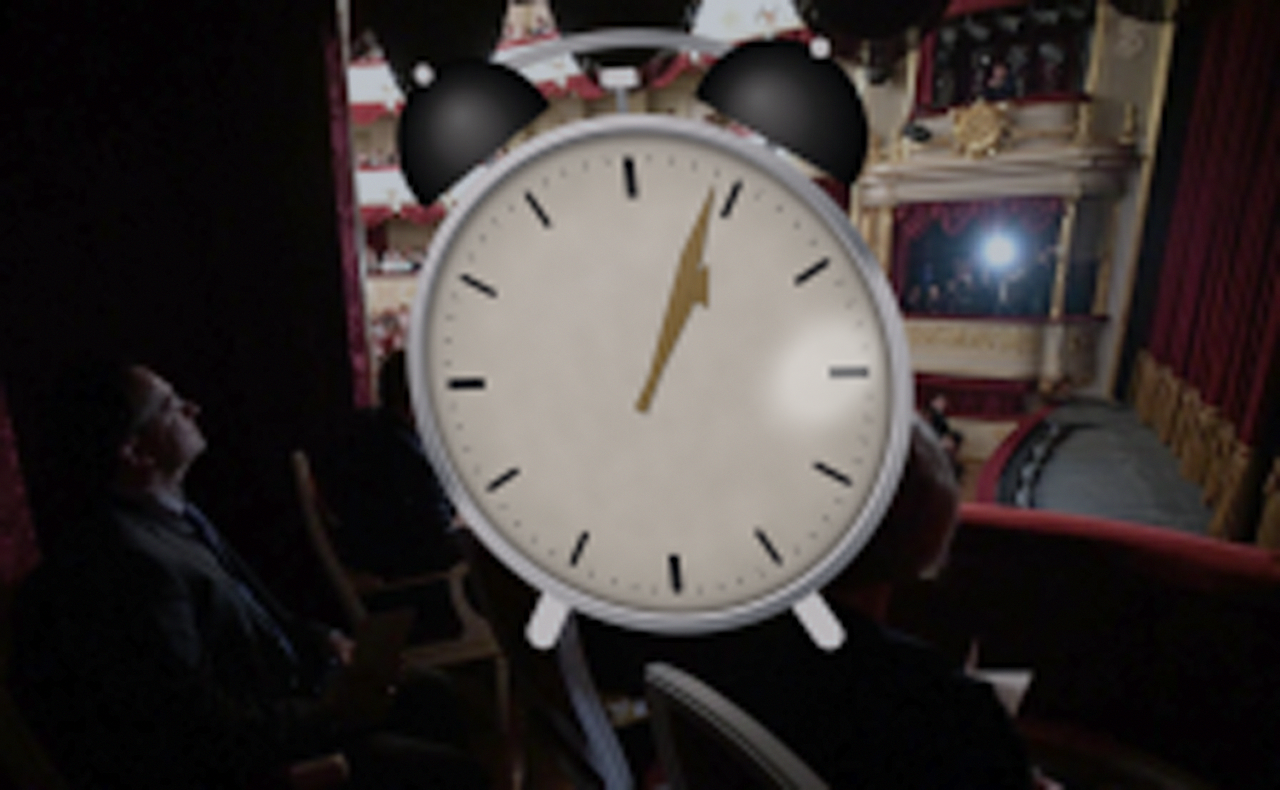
1,04
